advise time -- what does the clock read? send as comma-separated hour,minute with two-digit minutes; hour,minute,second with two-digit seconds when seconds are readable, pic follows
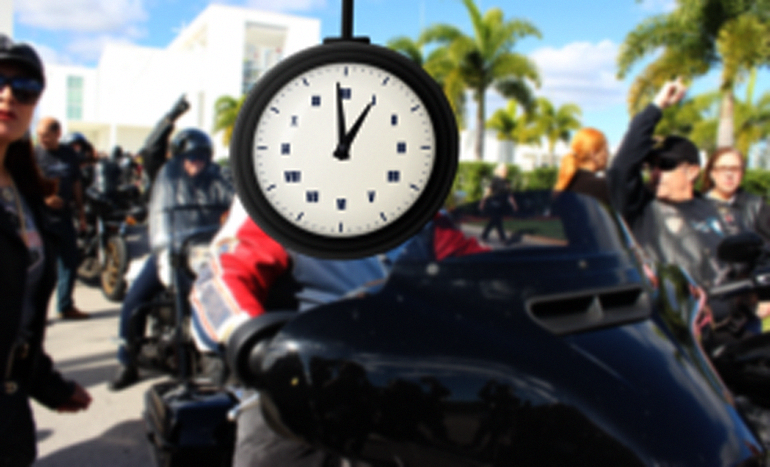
12,59
